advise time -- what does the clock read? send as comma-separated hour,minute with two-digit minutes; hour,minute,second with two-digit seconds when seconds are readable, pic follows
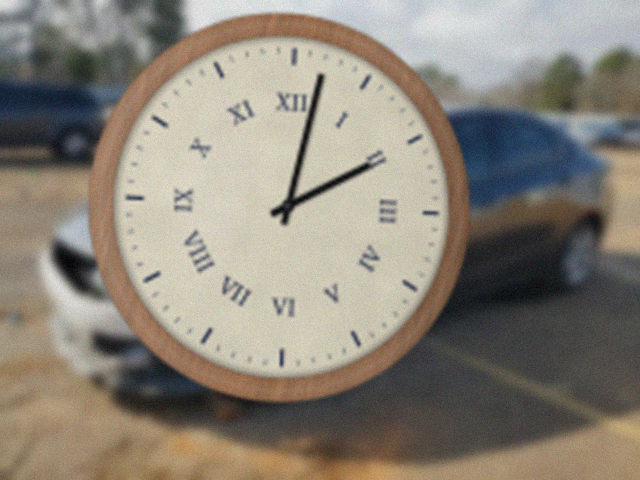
2,02
